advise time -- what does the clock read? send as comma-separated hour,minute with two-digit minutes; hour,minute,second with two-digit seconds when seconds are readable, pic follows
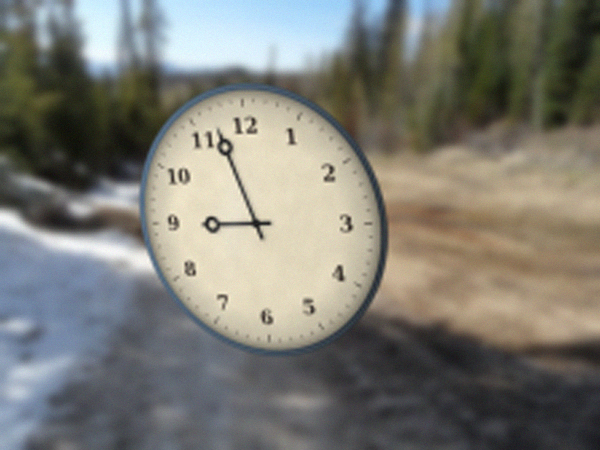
8,57
